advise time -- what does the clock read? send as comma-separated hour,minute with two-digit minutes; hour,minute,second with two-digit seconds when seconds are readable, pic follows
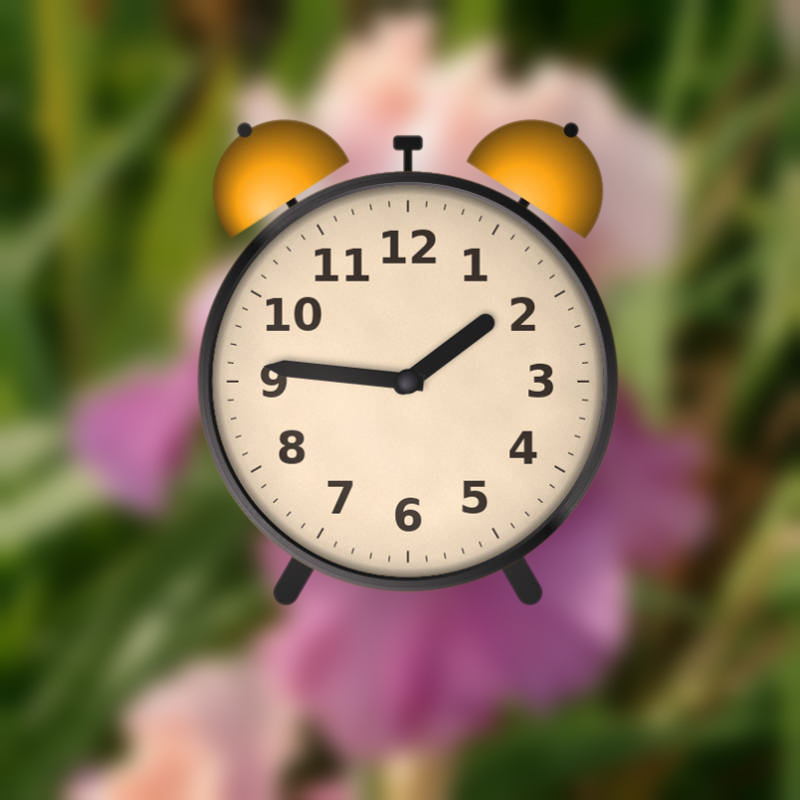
1,46
